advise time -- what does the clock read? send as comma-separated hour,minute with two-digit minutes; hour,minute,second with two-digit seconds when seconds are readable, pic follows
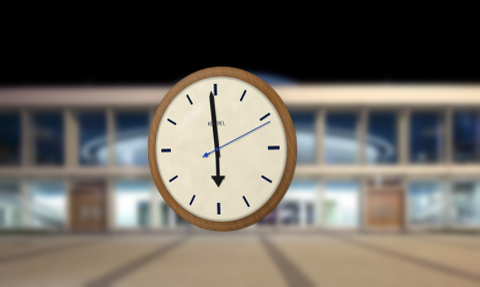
5,59,11
